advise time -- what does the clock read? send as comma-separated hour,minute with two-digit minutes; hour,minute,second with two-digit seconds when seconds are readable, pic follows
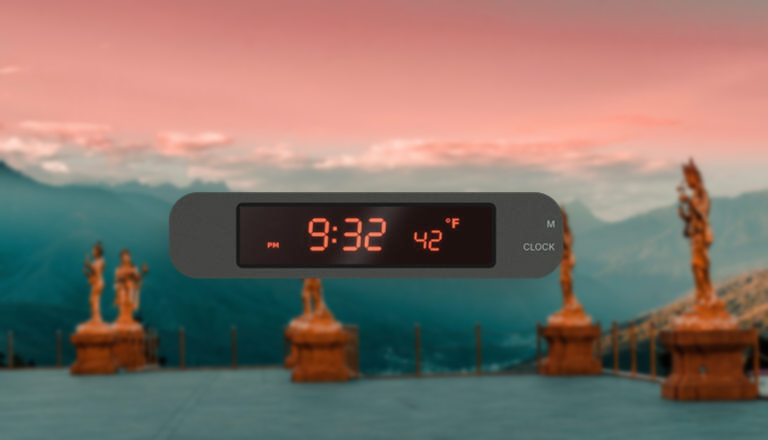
9,32
